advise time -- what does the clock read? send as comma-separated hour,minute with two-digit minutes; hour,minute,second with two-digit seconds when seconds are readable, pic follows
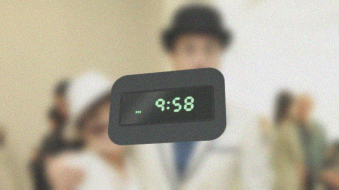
9,58
